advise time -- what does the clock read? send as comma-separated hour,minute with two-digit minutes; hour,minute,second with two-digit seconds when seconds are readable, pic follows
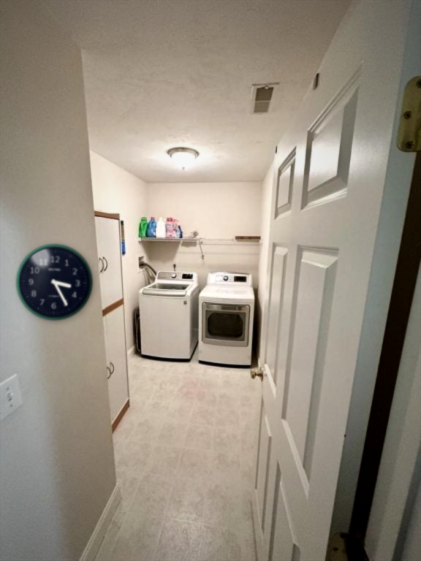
3,25
